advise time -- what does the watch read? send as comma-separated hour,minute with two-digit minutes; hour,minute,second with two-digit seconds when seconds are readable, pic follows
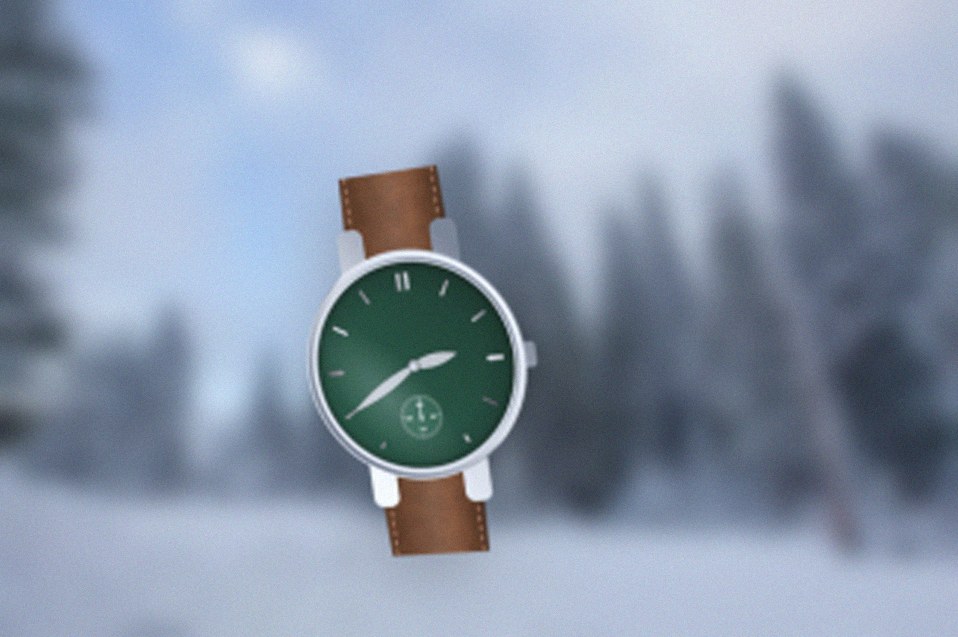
2,40
